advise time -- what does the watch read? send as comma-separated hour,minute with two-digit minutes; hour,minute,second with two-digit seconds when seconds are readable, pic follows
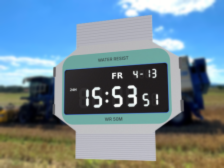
15,53,51
